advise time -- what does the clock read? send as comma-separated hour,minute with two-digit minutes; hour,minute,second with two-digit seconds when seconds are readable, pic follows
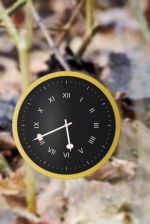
5,41
